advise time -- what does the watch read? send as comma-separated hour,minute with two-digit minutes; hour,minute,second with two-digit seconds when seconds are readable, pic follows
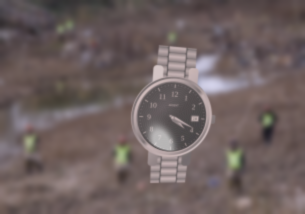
4,19
